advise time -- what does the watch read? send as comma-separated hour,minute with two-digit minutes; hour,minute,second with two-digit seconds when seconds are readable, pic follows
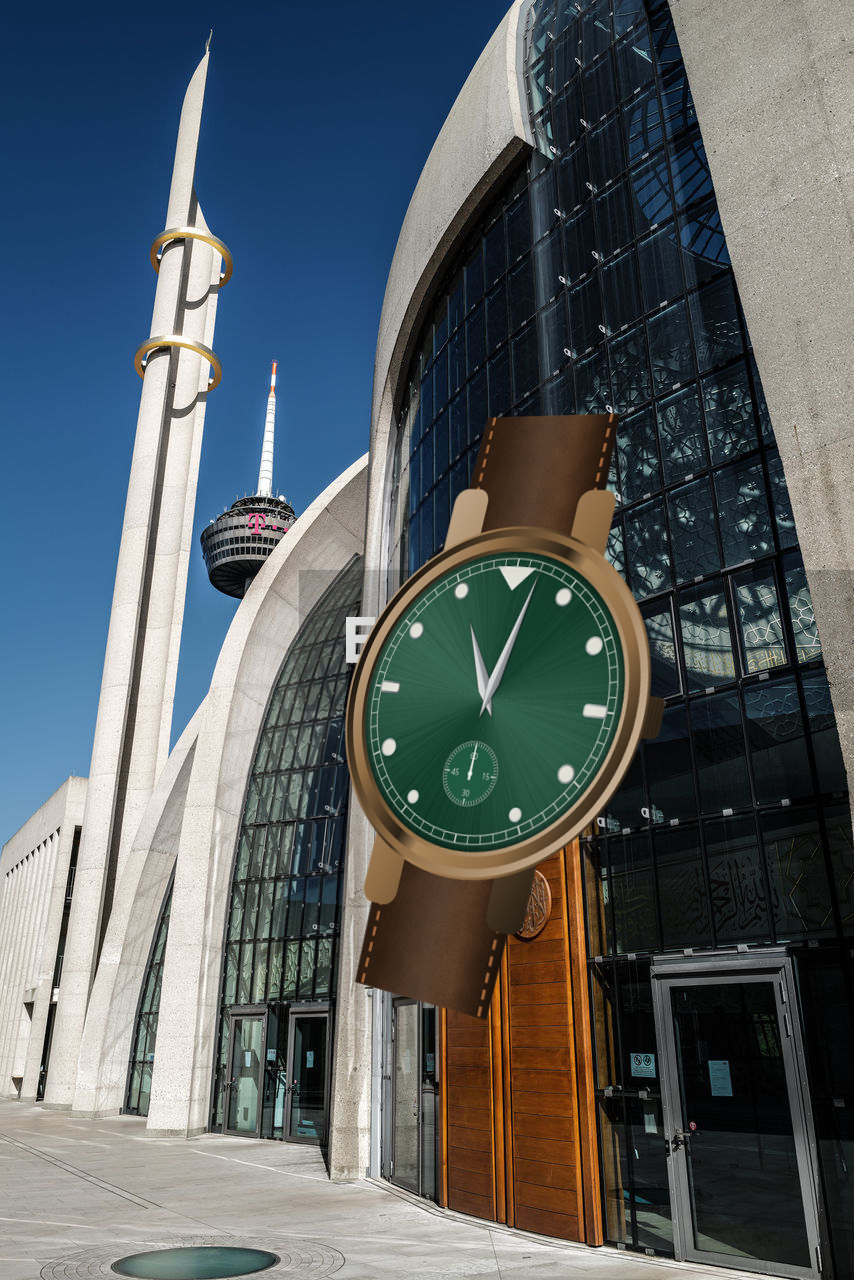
11,02
